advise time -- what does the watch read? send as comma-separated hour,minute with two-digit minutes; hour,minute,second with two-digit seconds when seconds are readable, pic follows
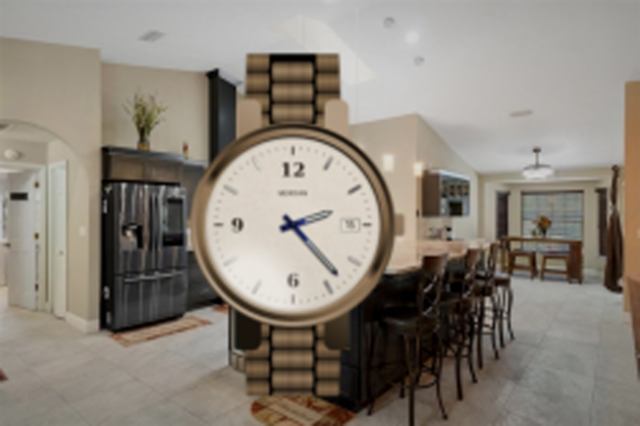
2,23
